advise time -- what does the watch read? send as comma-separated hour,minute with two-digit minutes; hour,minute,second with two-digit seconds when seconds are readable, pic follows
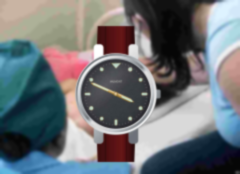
3,49
